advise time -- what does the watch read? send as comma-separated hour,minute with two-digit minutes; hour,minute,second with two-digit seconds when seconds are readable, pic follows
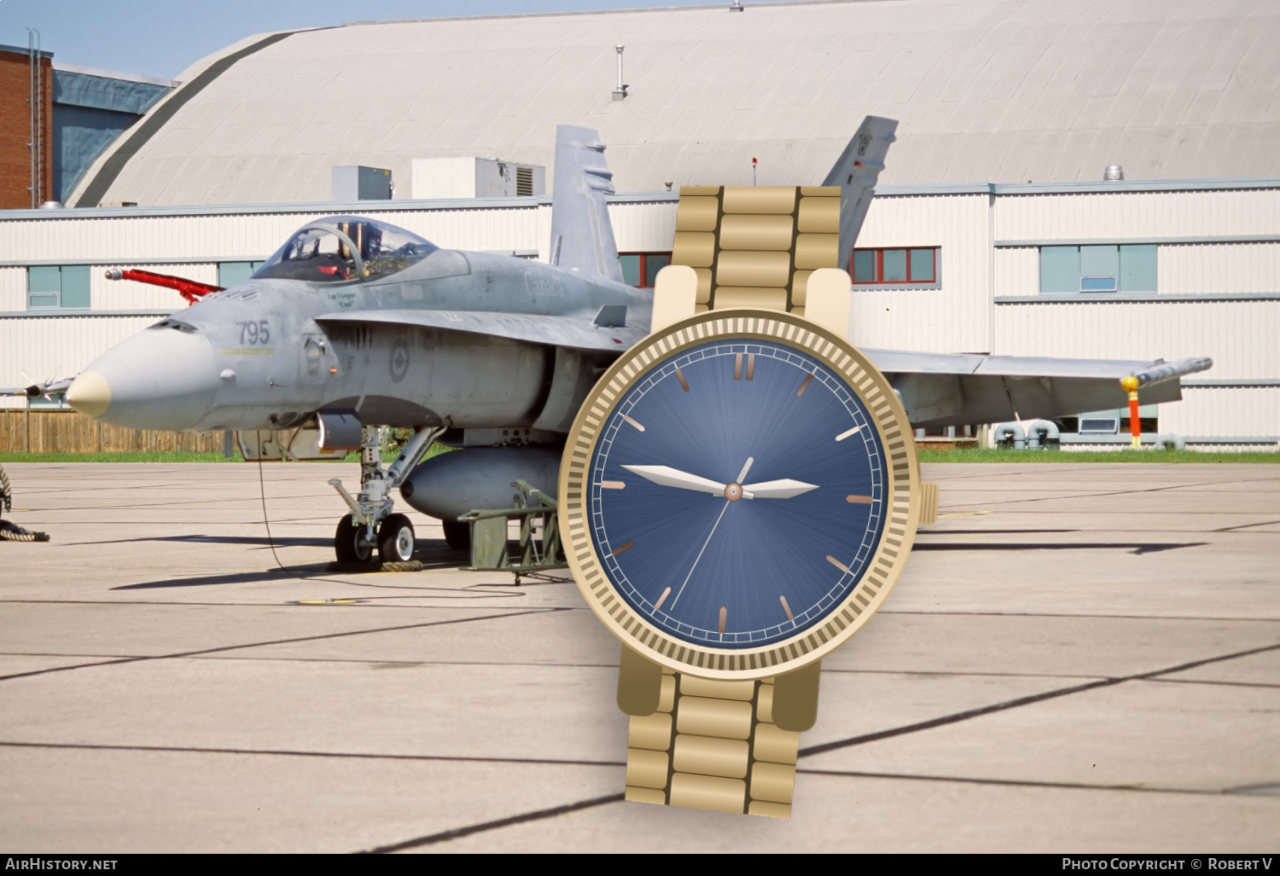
2,46,34
